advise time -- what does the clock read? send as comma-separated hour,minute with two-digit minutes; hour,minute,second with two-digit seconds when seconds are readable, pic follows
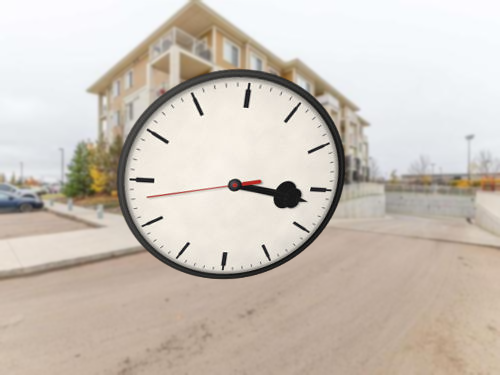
3,16,43
